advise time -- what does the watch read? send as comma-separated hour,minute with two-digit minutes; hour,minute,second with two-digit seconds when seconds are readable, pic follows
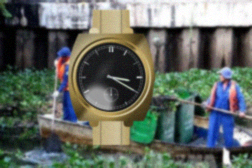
3,20
